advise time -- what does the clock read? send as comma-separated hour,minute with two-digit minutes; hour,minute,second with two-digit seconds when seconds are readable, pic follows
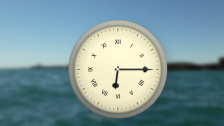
6,15
